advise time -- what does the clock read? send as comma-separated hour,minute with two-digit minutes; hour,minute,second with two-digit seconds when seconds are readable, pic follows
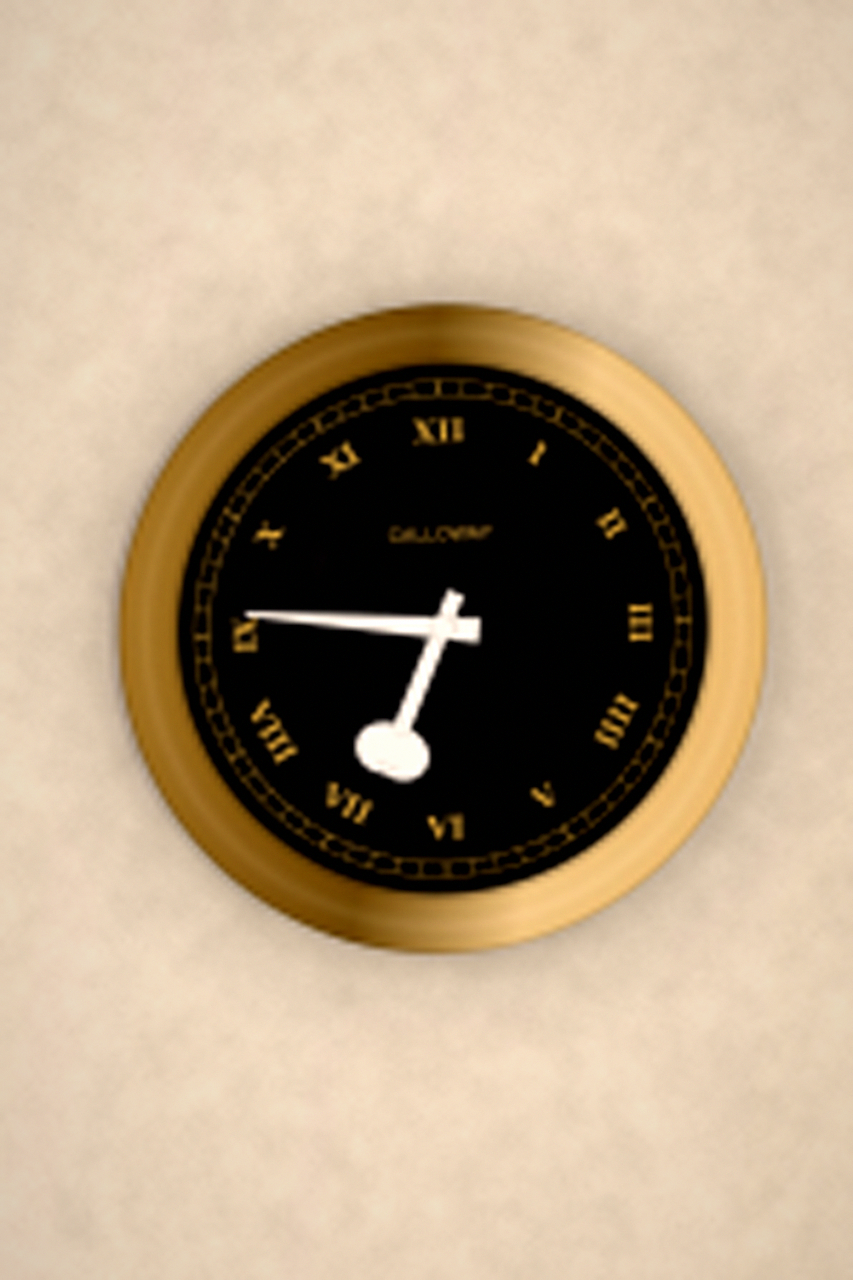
6,46
